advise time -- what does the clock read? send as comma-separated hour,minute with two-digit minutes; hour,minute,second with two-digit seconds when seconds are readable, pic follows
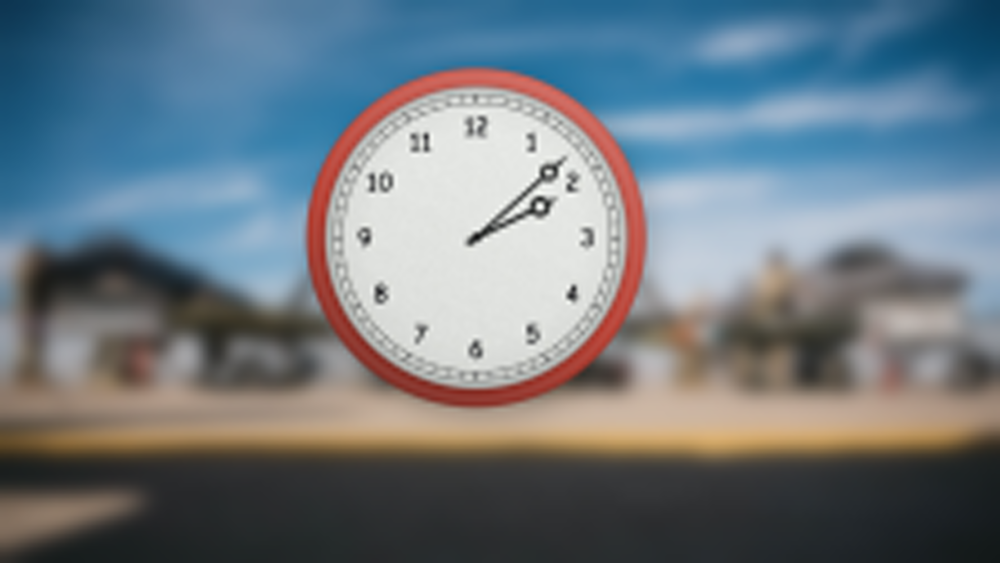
2,08
